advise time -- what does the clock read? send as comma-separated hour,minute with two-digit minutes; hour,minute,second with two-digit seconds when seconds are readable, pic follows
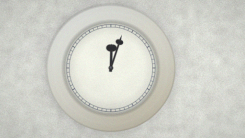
12,03
